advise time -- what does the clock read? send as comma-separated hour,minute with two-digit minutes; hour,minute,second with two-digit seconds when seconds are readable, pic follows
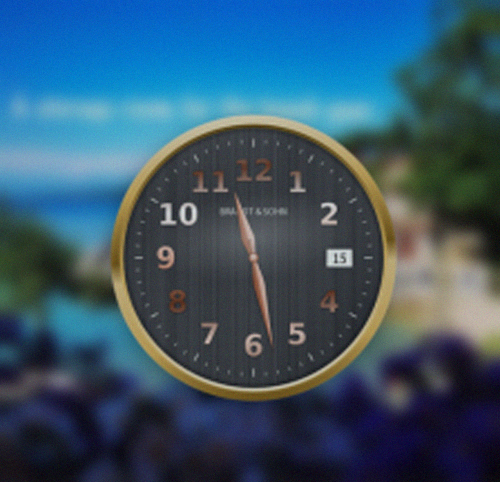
11,28
